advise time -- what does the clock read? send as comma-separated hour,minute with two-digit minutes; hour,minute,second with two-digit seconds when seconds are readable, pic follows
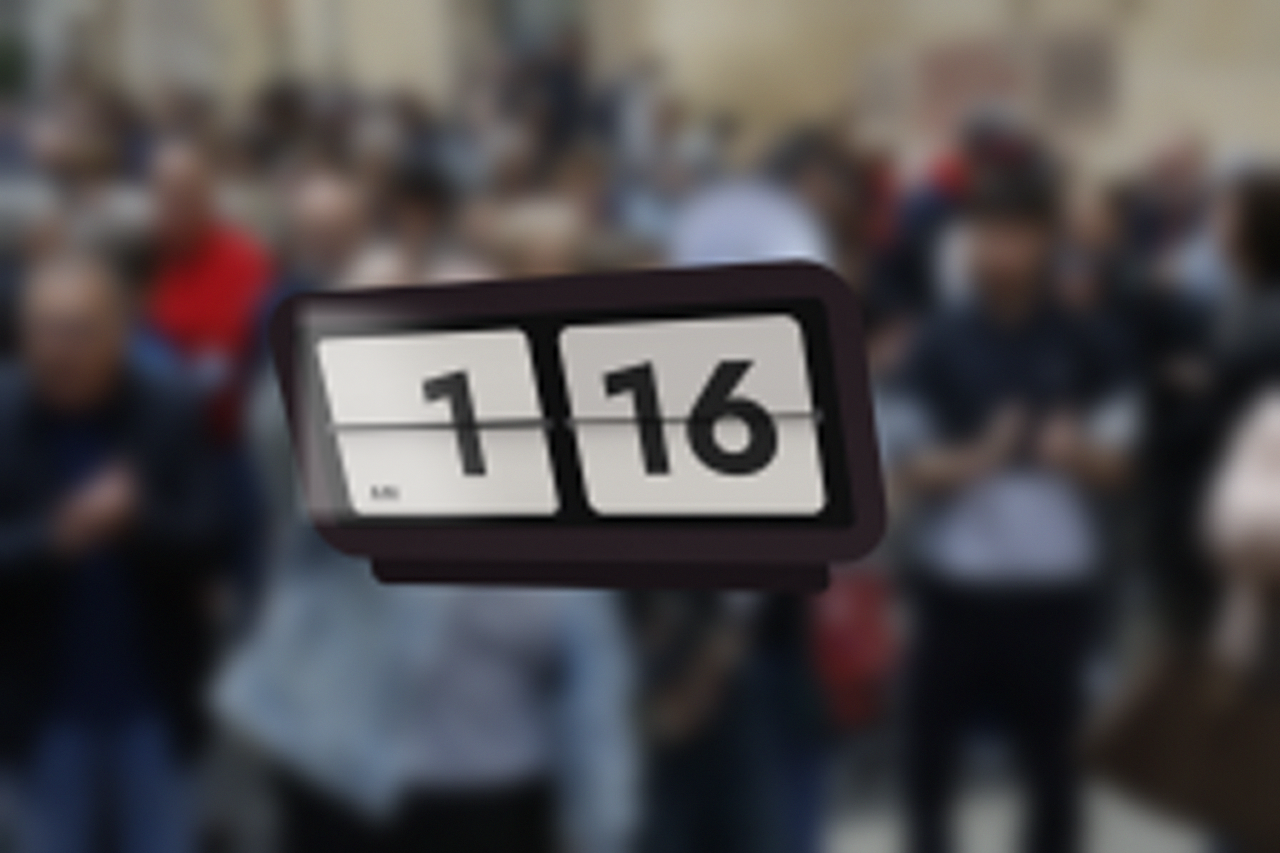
1,16
